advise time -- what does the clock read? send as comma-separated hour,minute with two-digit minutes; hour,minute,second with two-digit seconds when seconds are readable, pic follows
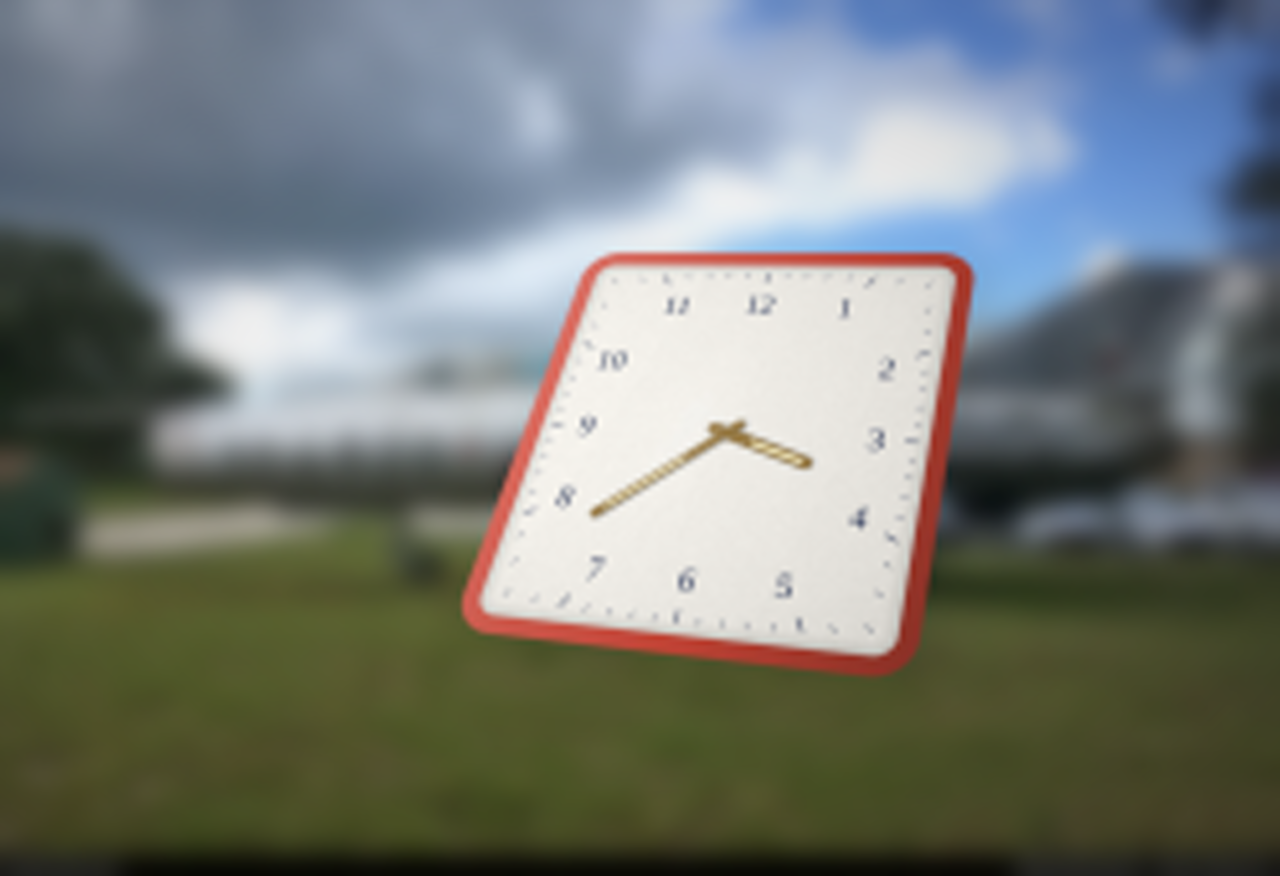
3,38
